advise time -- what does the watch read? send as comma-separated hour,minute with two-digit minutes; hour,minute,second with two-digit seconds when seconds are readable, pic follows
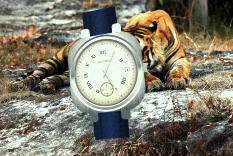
5,05
